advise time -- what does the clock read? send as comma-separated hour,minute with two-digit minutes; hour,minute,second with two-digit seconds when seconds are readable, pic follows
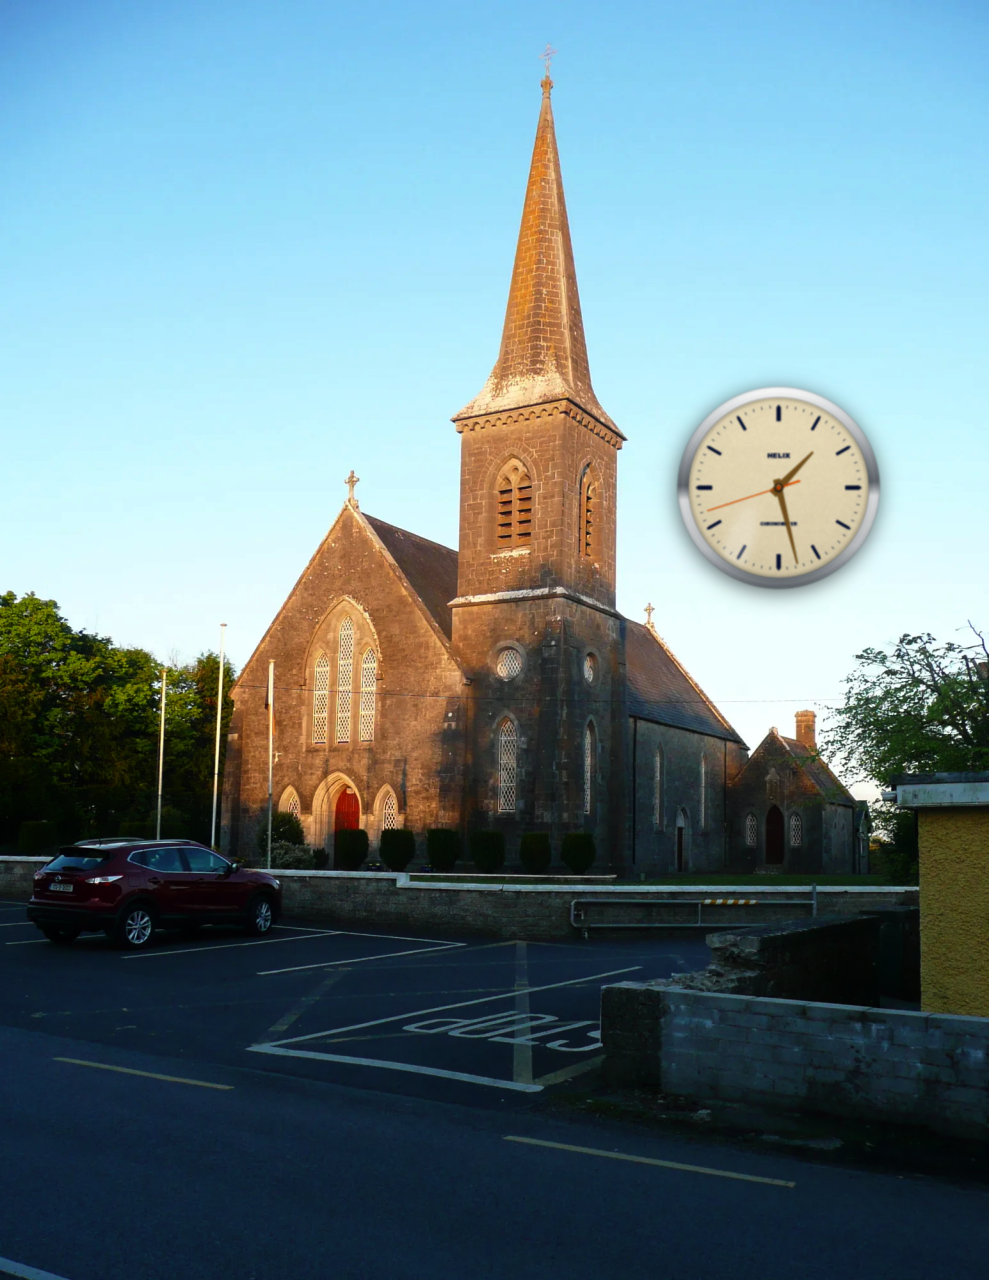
1,27,42
